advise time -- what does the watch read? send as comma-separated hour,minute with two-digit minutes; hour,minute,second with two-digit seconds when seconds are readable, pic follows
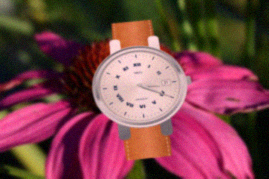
3,20
